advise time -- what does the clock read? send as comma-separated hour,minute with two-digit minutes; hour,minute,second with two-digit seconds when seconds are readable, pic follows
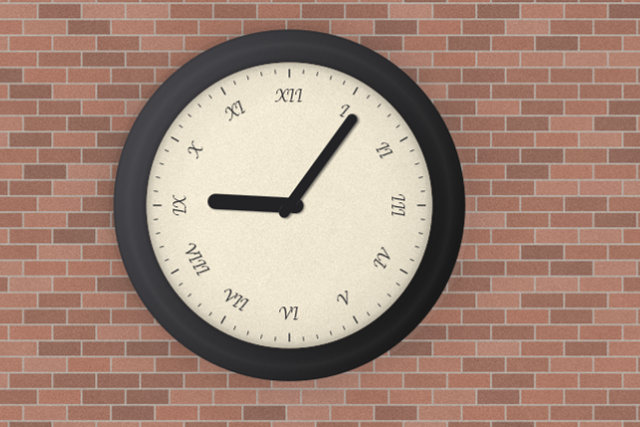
9,06
